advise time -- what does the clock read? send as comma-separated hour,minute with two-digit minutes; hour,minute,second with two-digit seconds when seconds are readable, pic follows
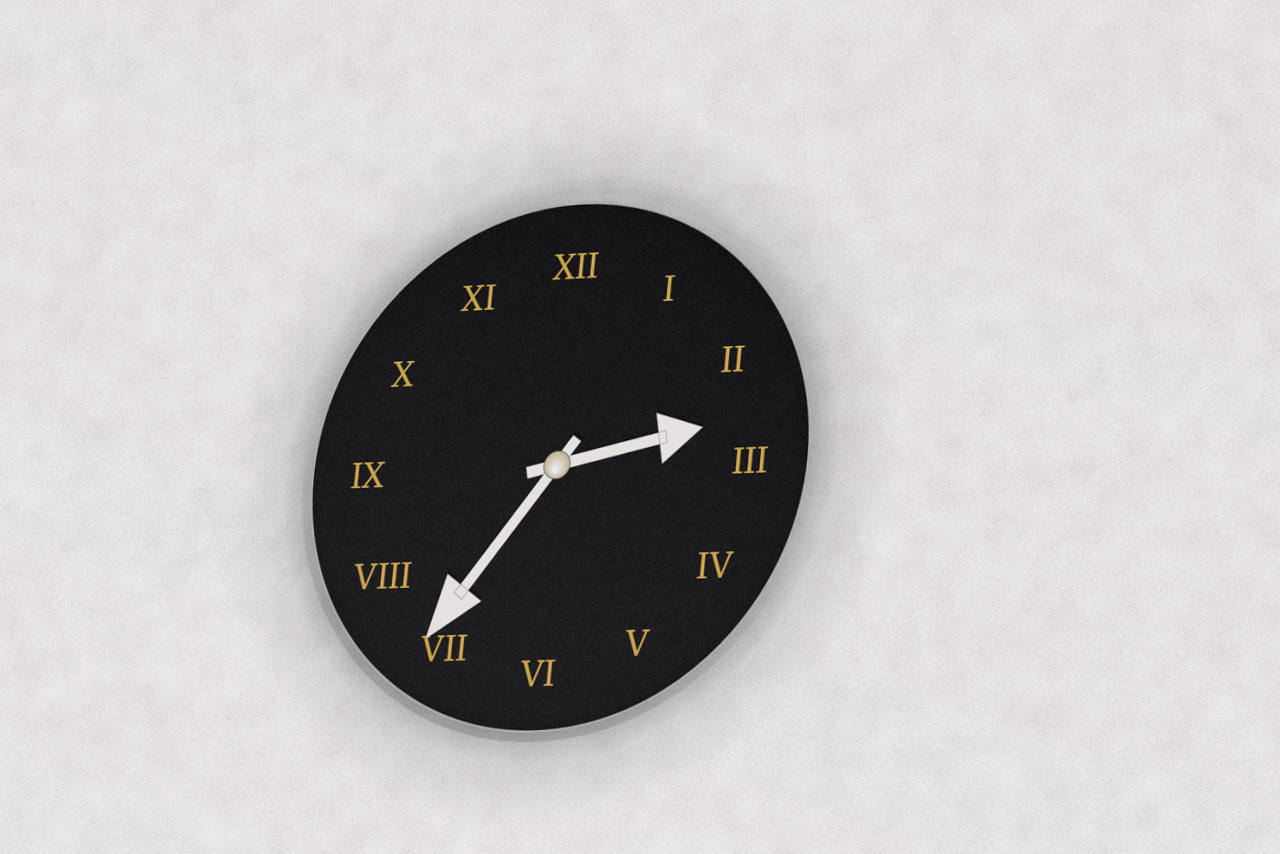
2,36
